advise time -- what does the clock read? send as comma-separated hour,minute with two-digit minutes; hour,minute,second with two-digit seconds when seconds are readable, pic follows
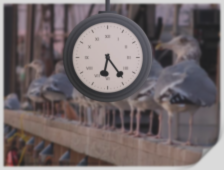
6,24
